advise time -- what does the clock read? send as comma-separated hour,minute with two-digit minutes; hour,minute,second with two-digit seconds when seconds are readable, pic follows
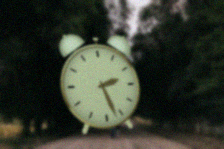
2,27
